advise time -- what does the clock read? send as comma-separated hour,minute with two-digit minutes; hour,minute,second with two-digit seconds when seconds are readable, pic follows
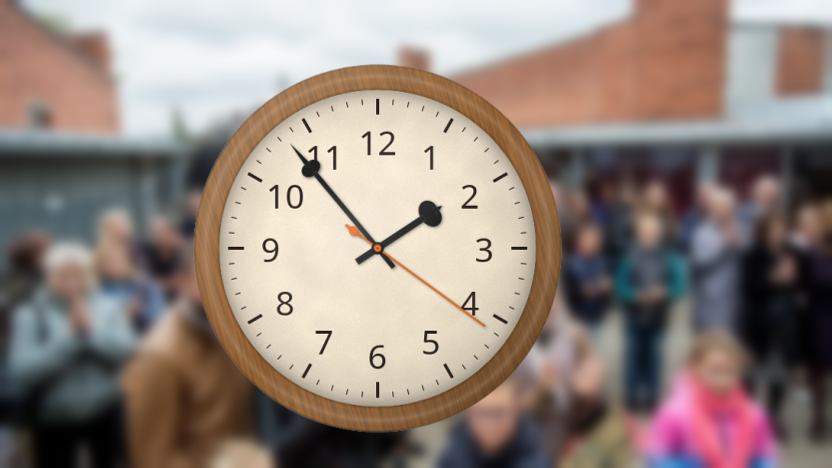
1,53,21
